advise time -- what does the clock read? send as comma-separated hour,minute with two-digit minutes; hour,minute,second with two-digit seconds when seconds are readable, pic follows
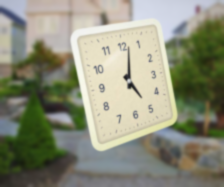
5,02
